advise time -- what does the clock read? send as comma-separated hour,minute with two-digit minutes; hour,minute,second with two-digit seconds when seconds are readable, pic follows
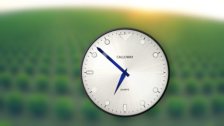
6,52
